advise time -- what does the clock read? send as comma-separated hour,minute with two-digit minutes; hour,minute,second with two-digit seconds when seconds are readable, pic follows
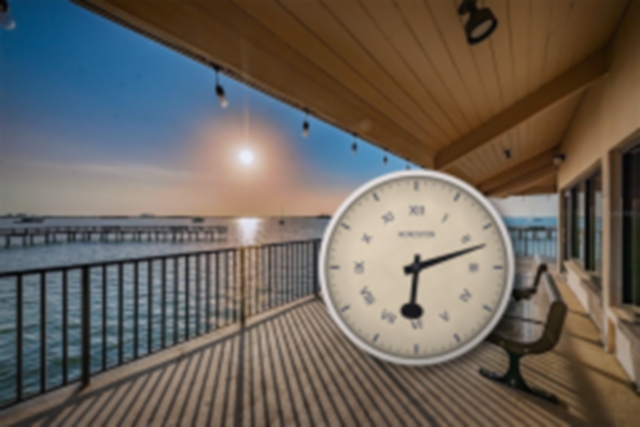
6,12
